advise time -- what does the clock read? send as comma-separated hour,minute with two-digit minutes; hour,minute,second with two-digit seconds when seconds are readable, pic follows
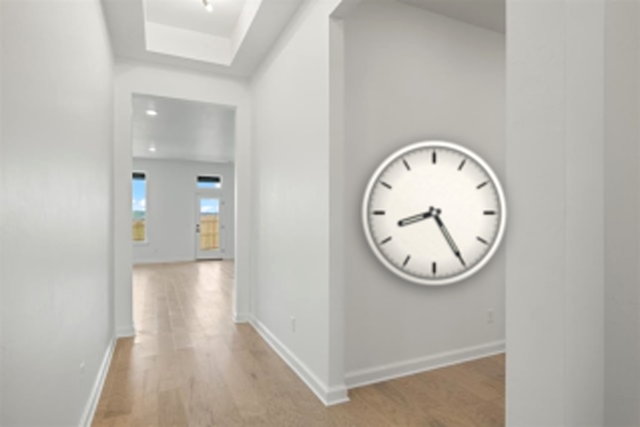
8,25
